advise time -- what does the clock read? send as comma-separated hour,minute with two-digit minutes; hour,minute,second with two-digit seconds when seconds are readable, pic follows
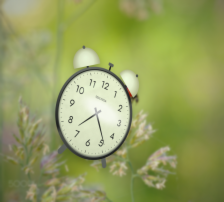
7,24
